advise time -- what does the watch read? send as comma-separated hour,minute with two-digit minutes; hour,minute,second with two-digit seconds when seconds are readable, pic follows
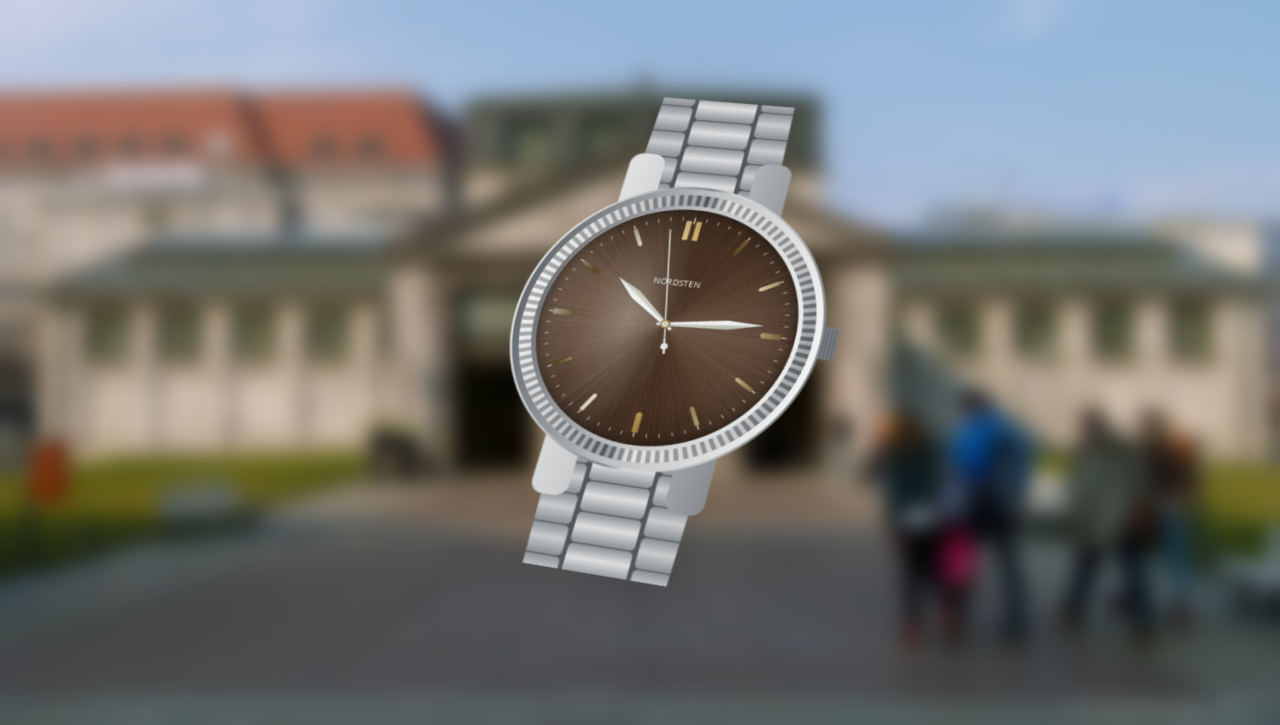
10,13,58
